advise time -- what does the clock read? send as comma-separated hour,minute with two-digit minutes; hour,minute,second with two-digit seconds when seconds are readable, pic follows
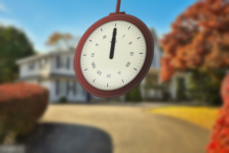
12,00
